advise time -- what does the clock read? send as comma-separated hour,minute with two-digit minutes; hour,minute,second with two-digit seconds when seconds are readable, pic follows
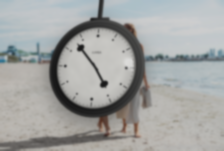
4,53
